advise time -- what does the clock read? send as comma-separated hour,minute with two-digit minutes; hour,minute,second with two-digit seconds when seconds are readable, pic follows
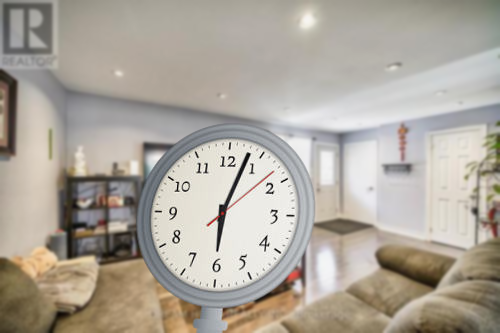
6,03,08
